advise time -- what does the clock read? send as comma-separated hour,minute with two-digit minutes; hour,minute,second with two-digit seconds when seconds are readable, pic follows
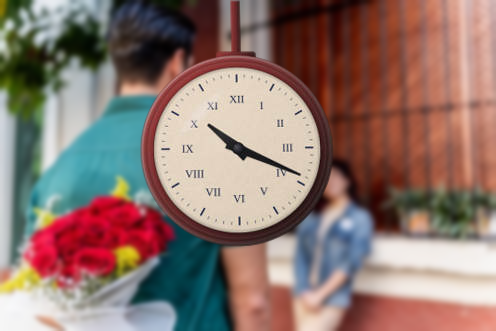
10,19
